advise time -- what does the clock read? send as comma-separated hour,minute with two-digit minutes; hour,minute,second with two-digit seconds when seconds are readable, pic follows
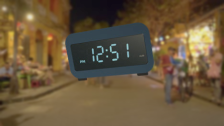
12,51
